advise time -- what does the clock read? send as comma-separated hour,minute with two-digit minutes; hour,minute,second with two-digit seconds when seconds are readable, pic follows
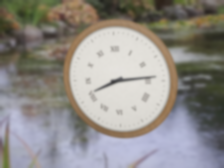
8,14
